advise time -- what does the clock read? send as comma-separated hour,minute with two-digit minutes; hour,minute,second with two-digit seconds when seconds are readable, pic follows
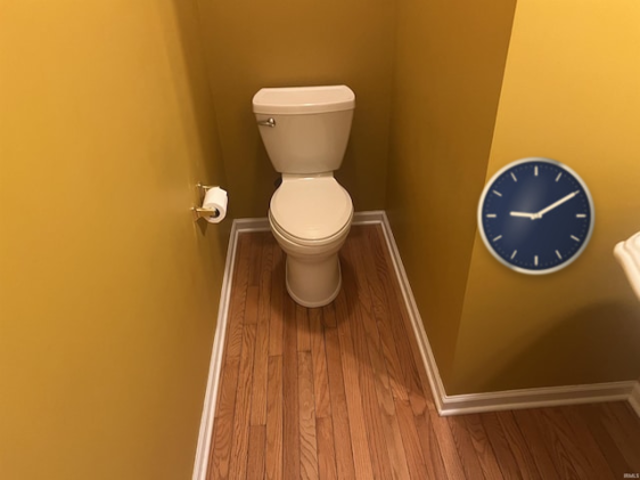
9,10
